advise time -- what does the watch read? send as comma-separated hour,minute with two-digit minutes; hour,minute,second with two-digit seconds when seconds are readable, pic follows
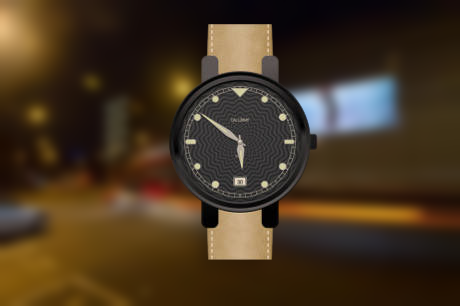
5,51
